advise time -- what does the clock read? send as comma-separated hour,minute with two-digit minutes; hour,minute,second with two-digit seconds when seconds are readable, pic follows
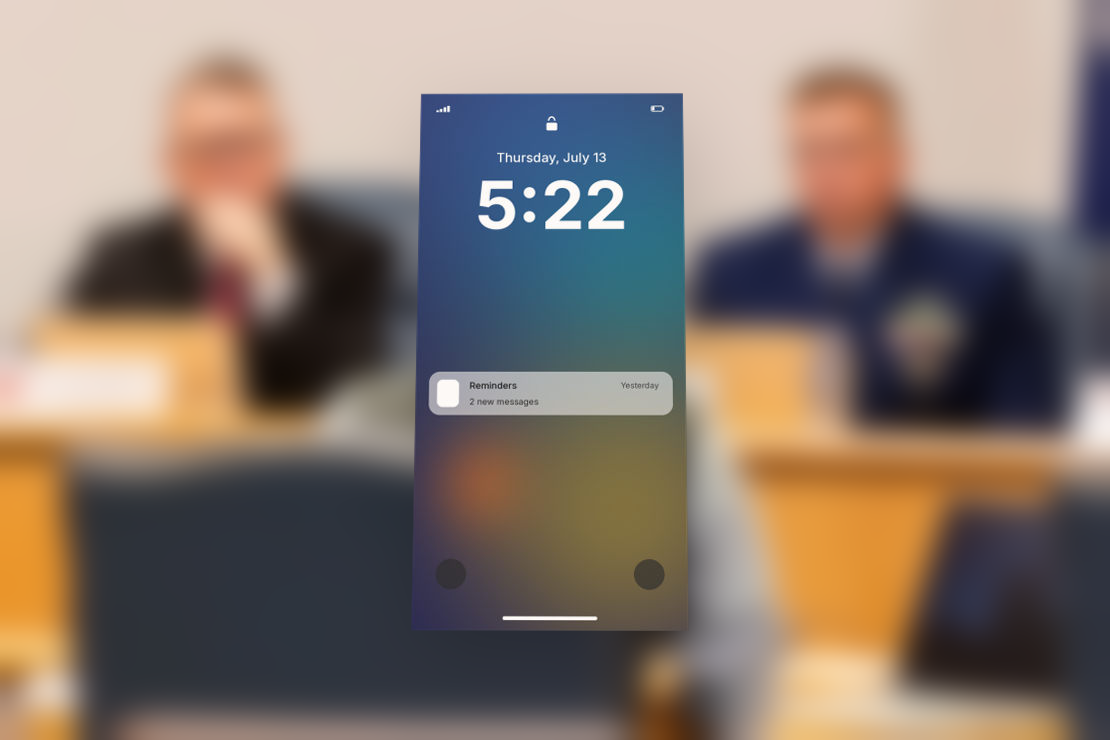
5,22
